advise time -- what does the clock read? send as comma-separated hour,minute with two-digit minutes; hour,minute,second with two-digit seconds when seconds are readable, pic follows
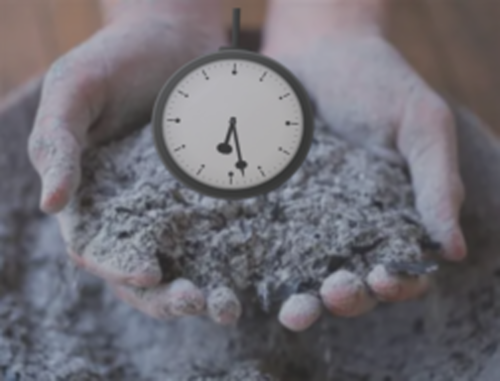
6,28
